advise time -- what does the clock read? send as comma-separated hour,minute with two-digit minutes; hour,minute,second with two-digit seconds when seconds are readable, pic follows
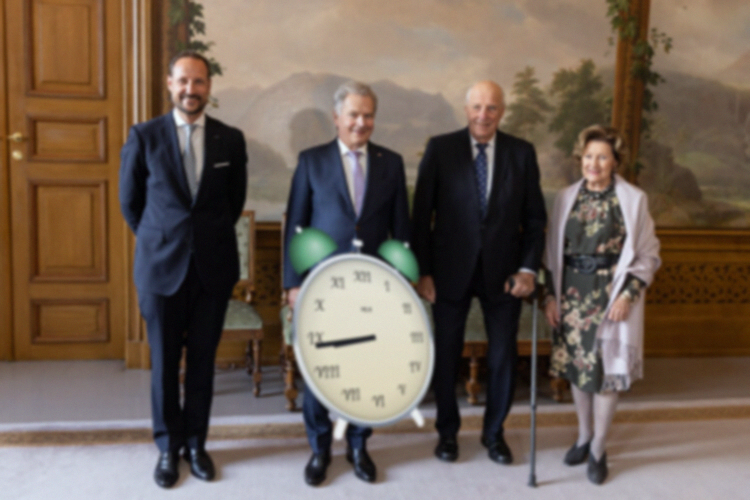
8,44
